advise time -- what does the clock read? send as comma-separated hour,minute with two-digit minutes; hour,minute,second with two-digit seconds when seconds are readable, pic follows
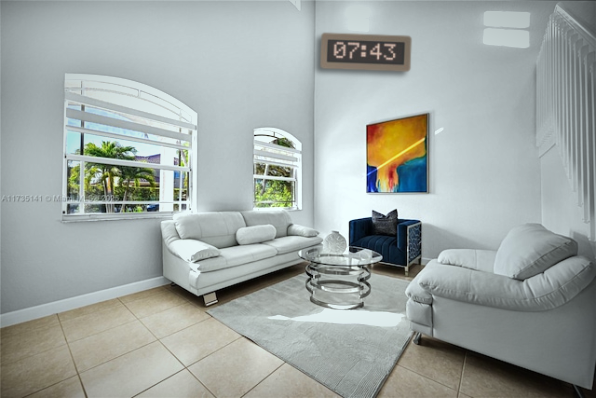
7,43
